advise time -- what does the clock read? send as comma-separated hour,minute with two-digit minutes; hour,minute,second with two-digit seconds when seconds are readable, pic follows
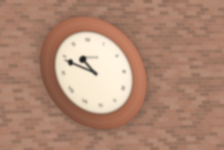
10,49
